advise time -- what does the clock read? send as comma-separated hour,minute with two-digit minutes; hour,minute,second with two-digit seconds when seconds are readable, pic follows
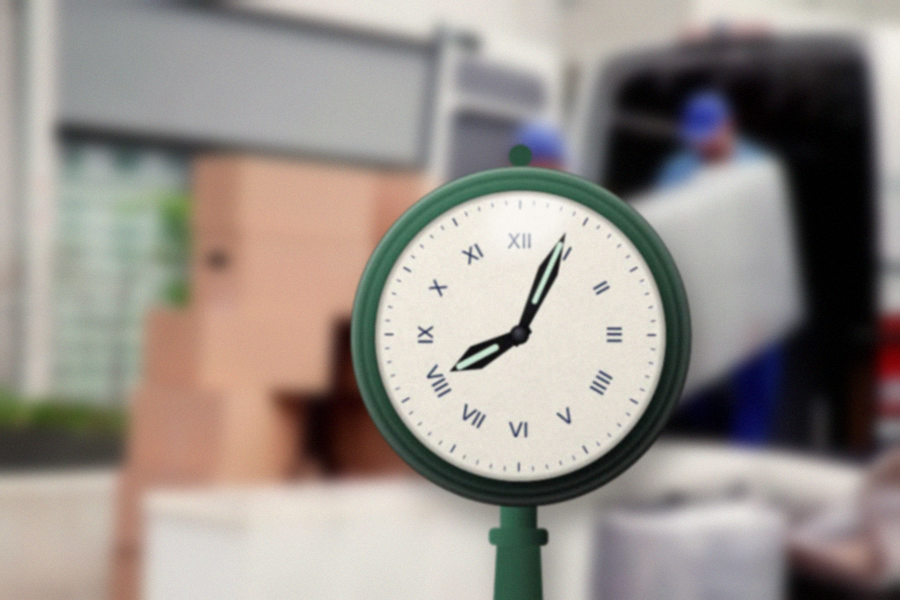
8,04
